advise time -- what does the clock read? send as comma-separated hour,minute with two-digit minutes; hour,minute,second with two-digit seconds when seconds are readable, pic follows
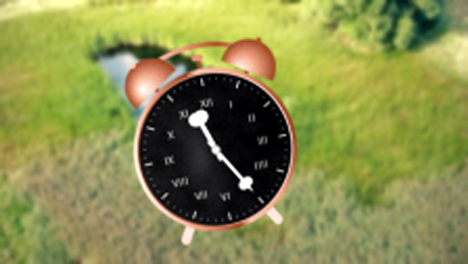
11,25
